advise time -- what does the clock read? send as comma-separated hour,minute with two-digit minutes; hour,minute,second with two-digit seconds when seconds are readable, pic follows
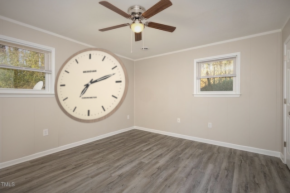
7,12
